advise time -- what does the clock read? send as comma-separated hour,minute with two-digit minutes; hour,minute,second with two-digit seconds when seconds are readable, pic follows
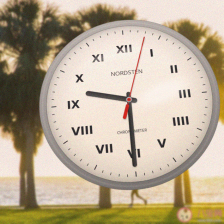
9,30,03
